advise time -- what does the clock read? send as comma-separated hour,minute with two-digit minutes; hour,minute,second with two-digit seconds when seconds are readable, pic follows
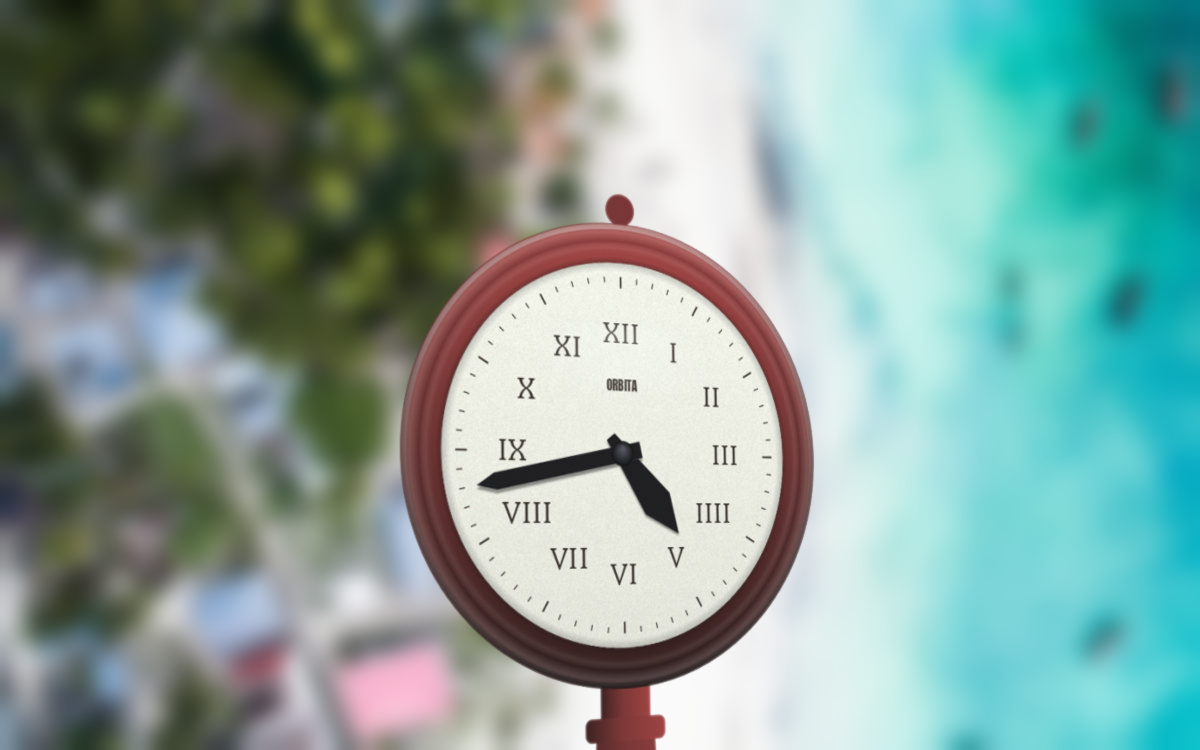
4,43
